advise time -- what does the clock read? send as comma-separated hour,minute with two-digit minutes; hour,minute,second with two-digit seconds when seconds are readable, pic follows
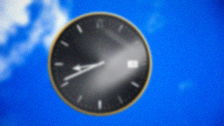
8,41
